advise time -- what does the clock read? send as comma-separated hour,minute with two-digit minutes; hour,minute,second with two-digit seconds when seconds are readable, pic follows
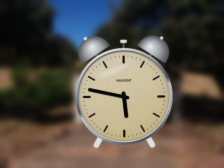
5,47
